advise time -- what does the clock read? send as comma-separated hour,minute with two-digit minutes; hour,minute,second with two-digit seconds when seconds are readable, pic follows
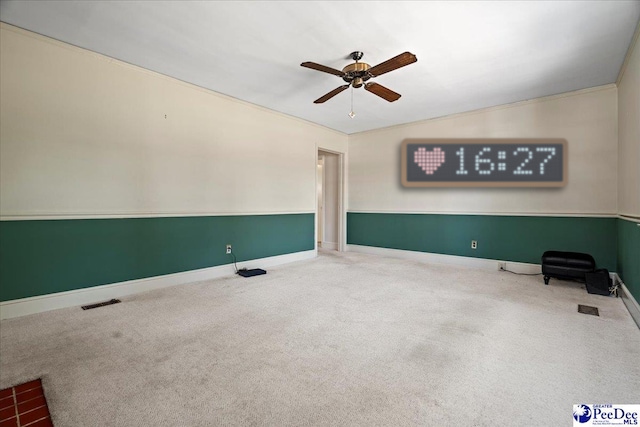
16,27
